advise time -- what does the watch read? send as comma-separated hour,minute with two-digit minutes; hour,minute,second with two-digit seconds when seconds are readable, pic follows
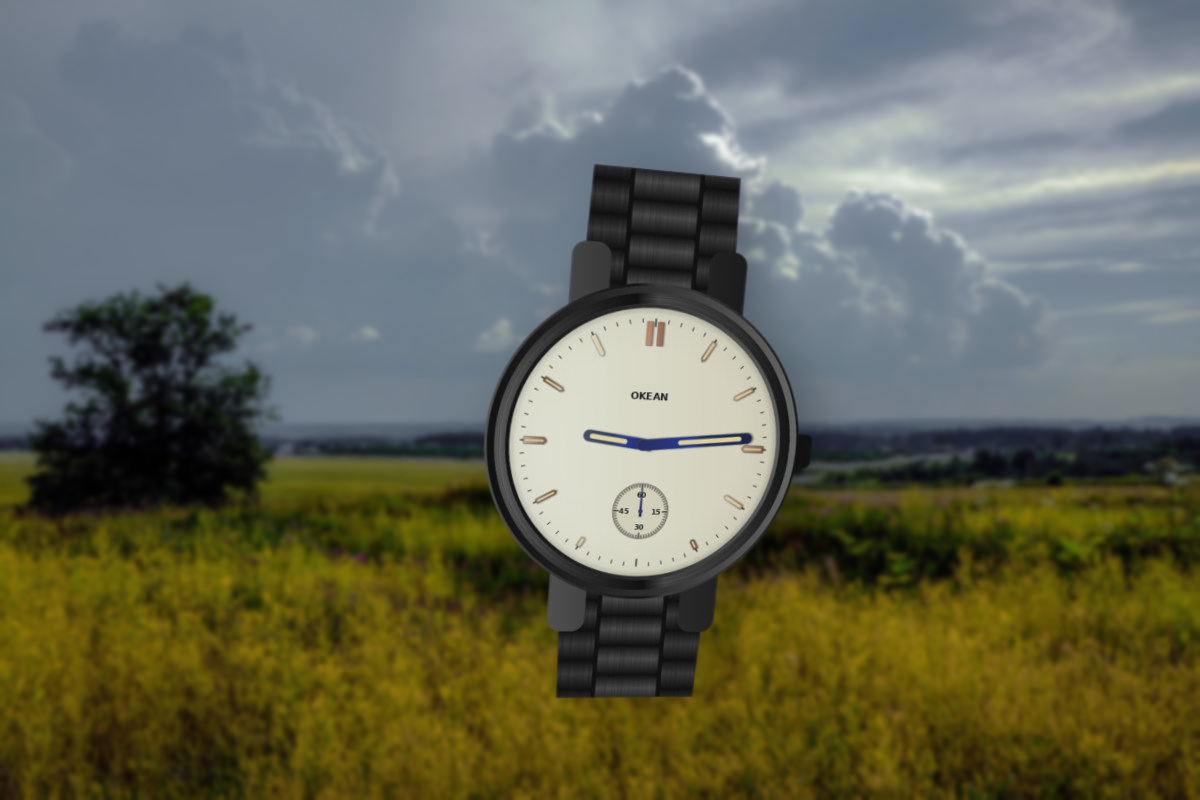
9,14
